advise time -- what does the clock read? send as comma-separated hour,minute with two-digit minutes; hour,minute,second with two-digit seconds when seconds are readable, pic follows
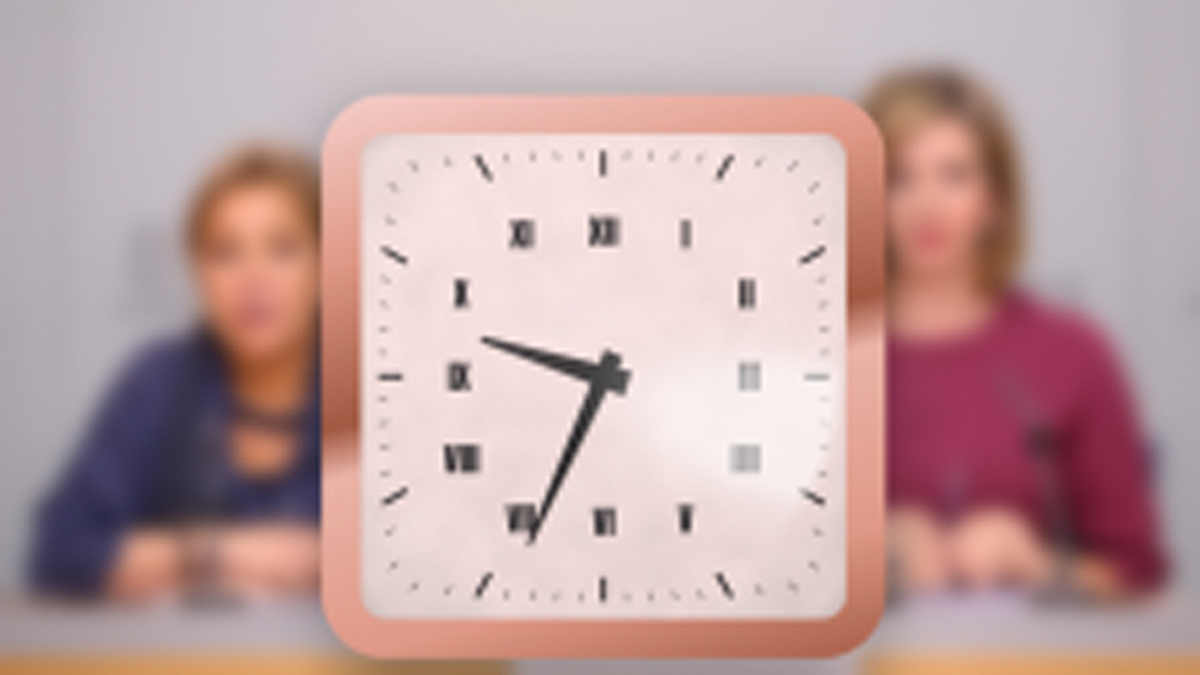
9,34
